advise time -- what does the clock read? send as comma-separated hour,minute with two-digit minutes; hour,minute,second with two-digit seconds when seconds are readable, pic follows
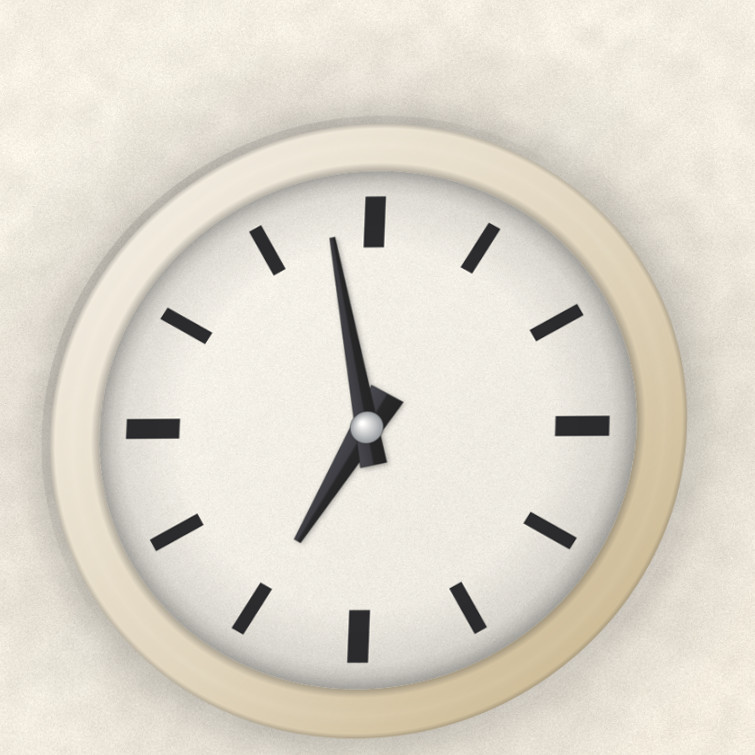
6,58
